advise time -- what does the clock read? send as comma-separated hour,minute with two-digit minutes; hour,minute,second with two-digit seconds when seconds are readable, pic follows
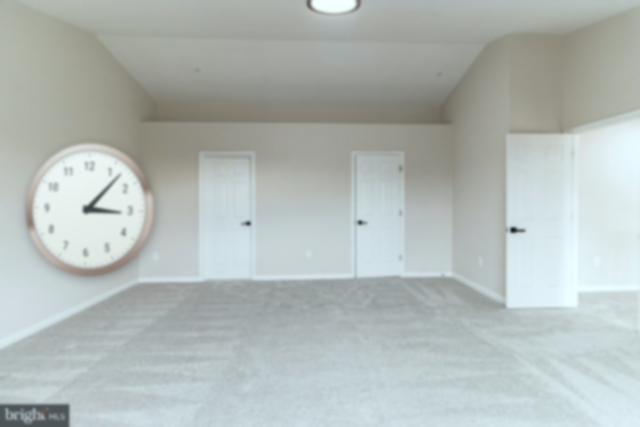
3,07
